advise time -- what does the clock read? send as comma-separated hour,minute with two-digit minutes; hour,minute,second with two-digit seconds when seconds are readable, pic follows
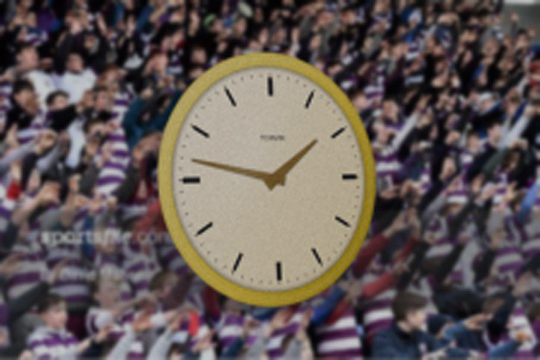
1,47
